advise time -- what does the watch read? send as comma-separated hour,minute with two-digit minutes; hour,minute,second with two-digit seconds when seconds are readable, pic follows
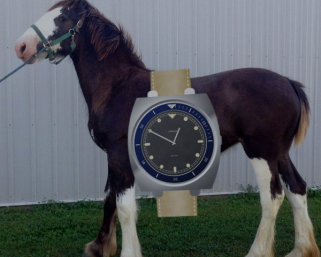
12,50
